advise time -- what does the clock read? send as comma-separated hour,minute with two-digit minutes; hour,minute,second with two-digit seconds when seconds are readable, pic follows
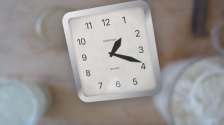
1,19
